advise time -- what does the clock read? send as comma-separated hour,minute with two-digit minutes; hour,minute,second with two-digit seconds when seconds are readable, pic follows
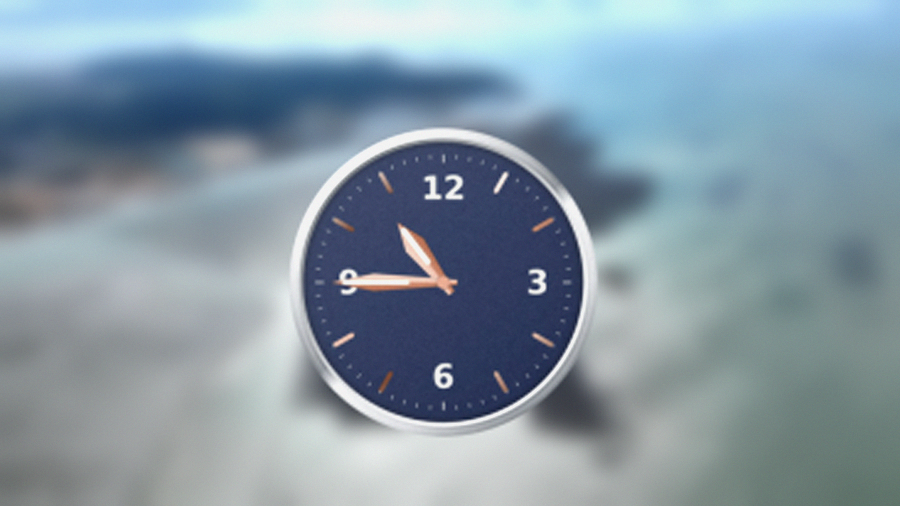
10,45
